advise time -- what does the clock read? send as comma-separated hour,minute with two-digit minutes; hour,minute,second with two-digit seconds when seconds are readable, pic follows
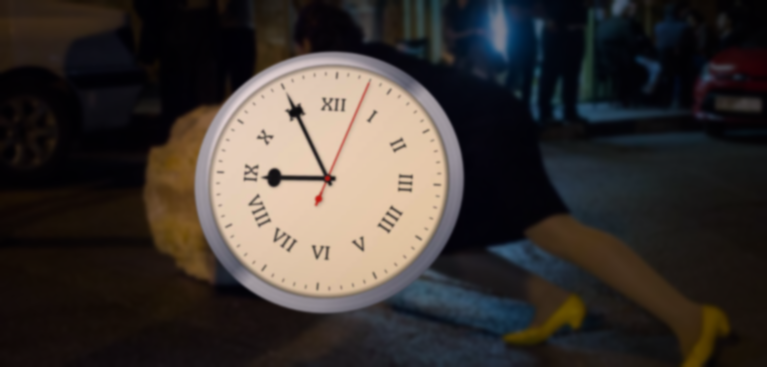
8,55,03
